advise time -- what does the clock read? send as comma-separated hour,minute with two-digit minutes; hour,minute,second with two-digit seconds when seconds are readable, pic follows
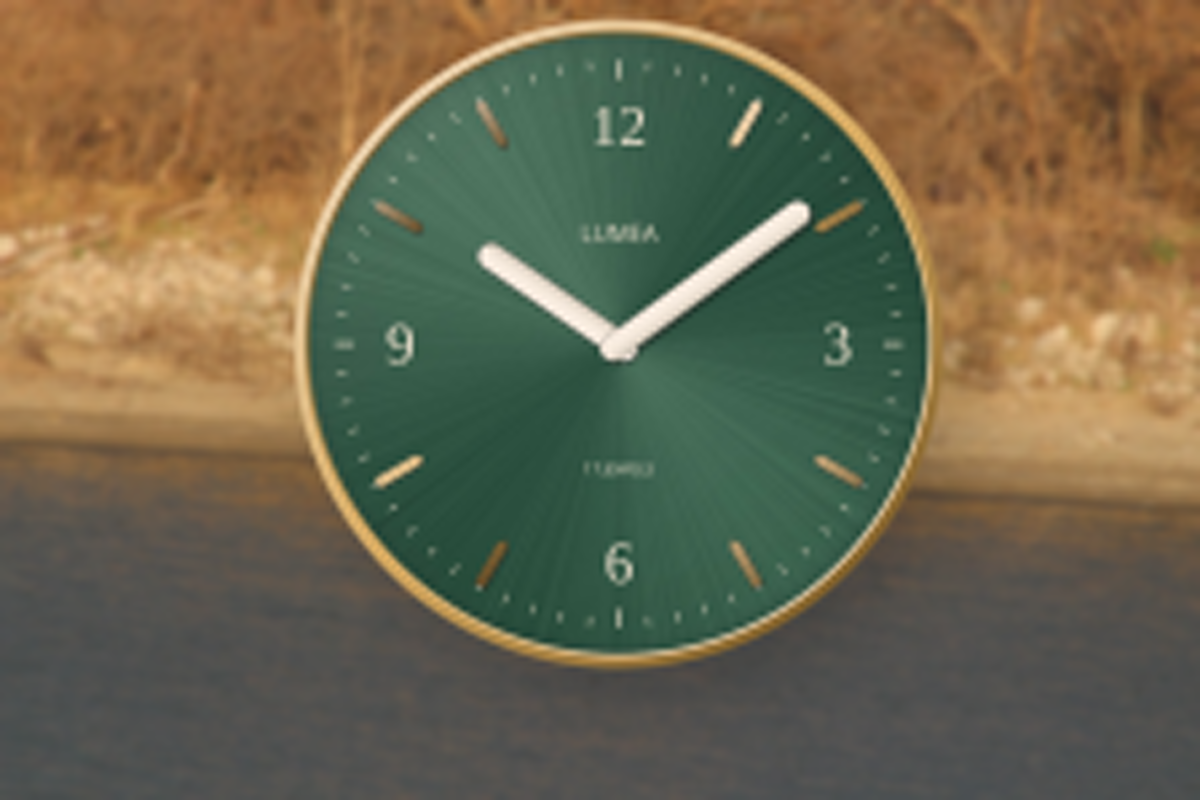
10,09
